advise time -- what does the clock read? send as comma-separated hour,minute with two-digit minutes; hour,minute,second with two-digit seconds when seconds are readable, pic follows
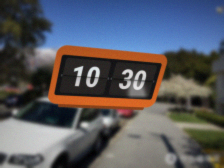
10,30
